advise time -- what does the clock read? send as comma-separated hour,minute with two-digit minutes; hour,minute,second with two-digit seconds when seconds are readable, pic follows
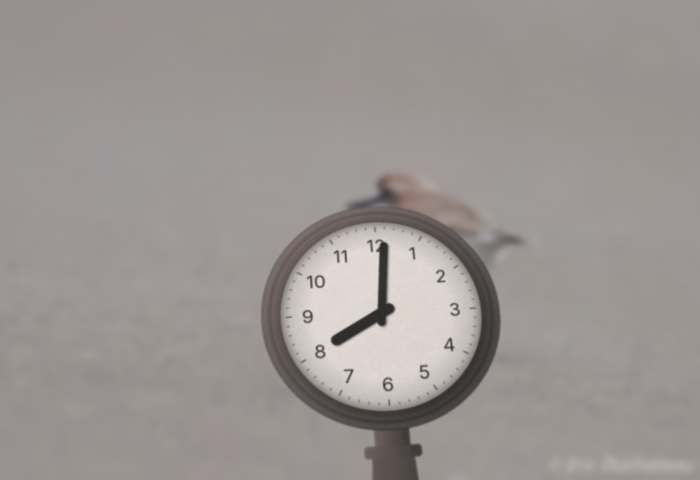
8,01
